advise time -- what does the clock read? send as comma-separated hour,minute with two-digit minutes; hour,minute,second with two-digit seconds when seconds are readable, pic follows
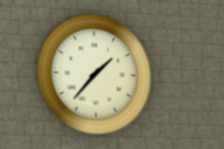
1,37
